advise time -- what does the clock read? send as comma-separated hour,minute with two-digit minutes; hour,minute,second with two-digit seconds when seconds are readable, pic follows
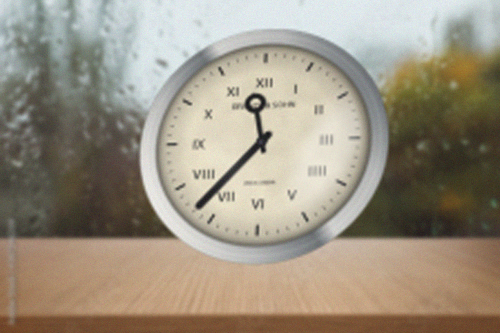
11,37
